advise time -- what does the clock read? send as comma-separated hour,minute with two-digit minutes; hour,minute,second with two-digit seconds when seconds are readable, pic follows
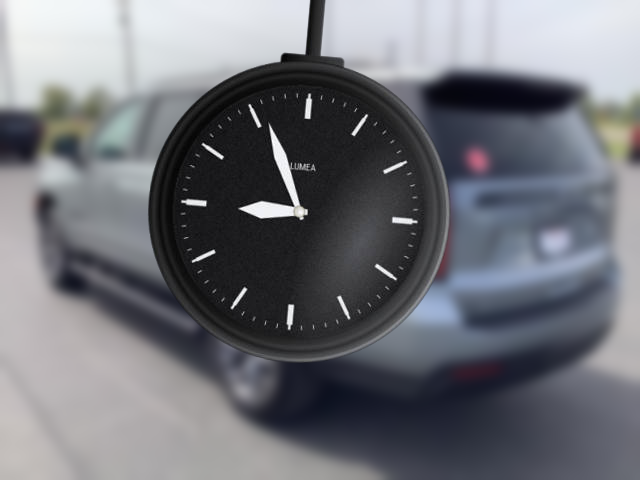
8,56
